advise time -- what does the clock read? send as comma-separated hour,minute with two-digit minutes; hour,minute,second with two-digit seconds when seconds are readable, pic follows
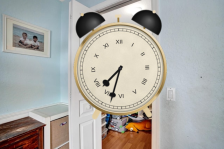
7,33
